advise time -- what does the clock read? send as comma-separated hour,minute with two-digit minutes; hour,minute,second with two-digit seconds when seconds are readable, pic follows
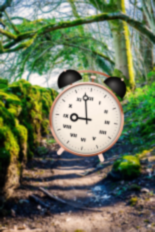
8,58
